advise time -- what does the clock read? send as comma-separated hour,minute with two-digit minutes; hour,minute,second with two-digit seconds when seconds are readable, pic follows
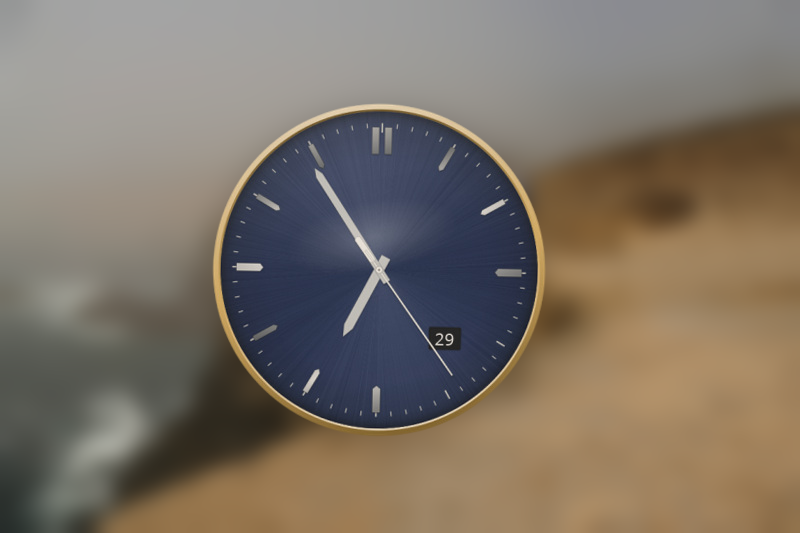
6,54,24
